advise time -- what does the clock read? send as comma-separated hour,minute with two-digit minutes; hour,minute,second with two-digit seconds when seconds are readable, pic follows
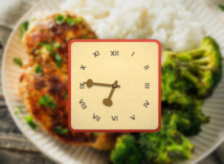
6,46
